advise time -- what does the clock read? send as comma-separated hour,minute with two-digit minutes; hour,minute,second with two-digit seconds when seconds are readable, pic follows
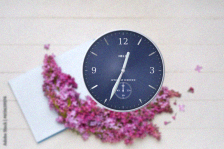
12,34
